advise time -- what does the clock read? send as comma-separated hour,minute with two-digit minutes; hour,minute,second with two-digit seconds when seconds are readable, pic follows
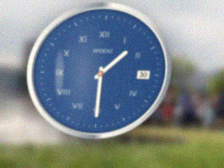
1,30
